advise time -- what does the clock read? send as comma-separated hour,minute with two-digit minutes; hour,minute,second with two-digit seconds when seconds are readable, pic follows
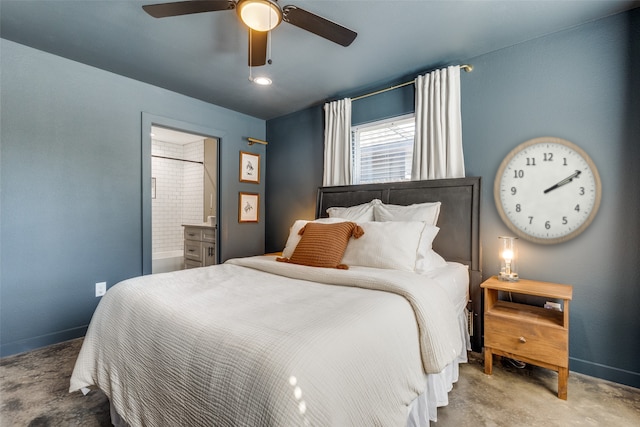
2,10
